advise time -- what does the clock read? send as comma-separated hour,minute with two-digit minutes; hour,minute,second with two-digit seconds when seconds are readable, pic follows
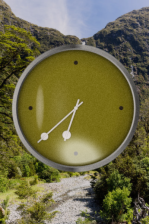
6,38
